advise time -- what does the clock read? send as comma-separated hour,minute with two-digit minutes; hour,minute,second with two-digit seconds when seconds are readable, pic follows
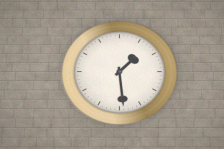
1,29
